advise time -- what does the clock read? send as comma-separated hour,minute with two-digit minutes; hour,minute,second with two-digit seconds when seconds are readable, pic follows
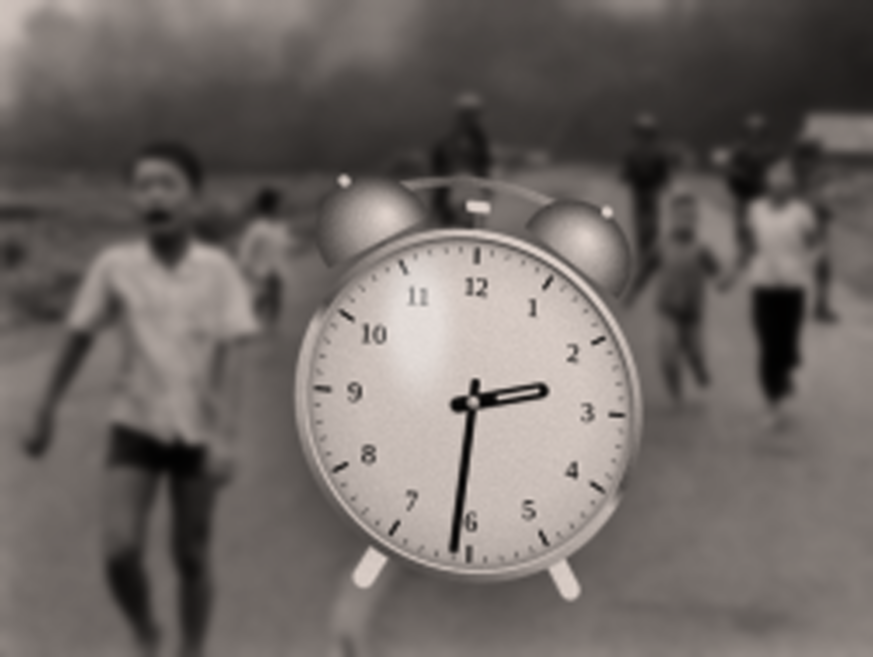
2,31
